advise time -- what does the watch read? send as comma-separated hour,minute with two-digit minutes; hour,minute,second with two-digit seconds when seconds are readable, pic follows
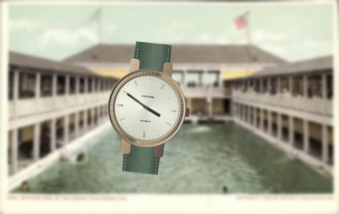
3,50
